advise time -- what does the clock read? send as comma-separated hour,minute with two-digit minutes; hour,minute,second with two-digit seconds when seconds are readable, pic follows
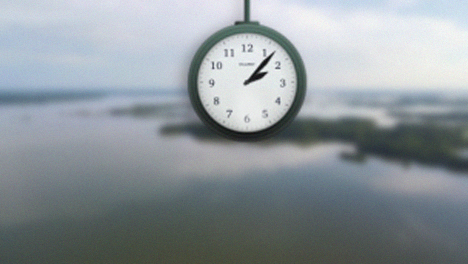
2,07
